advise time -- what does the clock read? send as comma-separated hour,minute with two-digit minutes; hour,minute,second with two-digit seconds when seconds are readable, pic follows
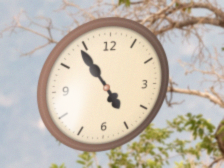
4,54
